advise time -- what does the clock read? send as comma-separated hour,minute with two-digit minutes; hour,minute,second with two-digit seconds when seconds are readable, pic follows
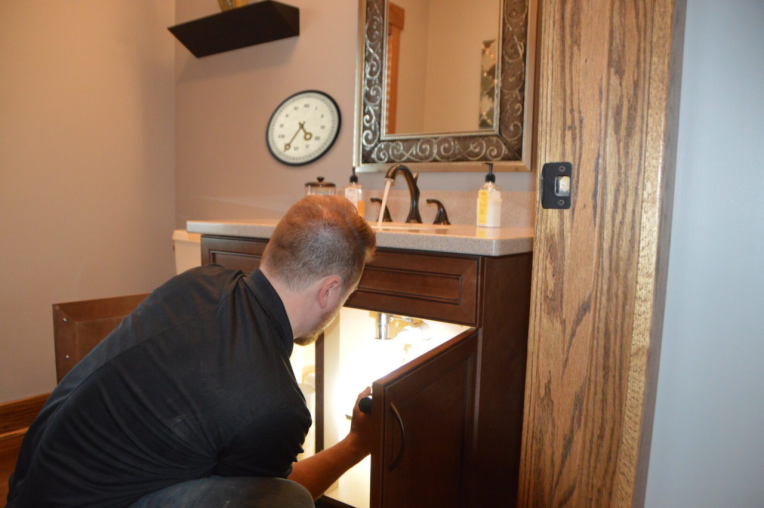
4,34
